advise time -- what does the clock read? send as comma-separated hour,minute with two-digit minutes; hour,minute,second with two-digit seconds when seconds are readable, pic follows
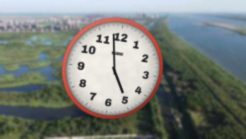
4,58
